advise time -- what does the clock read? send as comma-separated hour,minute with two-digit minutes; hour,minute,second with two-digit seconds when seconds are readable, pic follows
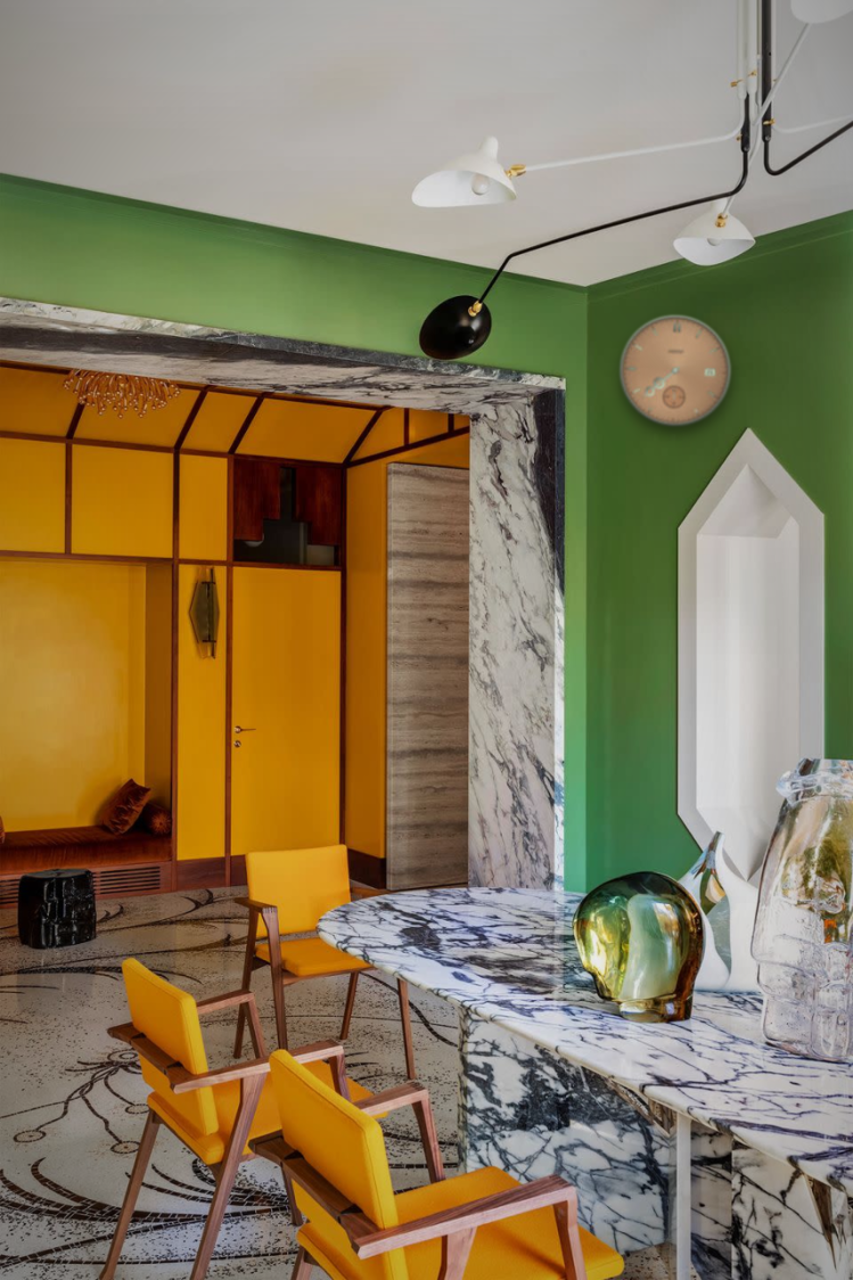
7,38
